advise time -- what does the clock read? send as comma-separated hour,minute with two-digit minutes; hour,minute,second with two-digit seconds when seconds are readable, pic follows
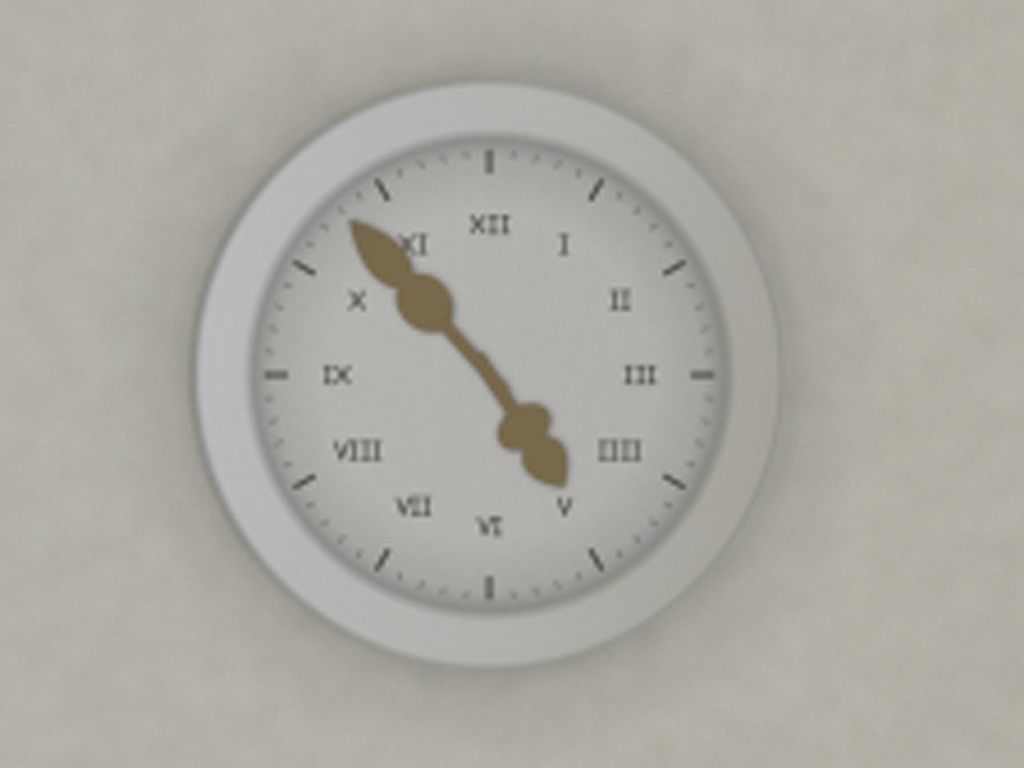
4,53
